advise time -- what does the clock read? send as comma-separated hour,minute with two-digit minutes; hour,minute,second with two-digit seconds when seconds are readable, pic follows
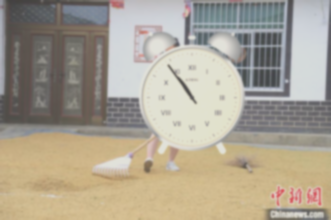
10,54
